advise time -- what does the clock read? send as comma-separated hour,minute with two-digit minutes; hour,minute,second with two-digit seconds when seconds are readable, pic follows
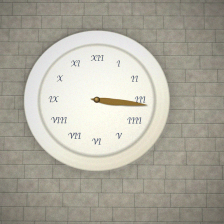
3,16
